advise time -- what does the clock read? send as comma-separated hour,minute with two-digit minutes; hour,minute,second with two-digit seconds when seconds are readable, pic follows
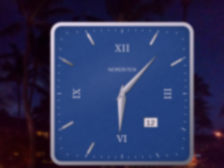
6,07
